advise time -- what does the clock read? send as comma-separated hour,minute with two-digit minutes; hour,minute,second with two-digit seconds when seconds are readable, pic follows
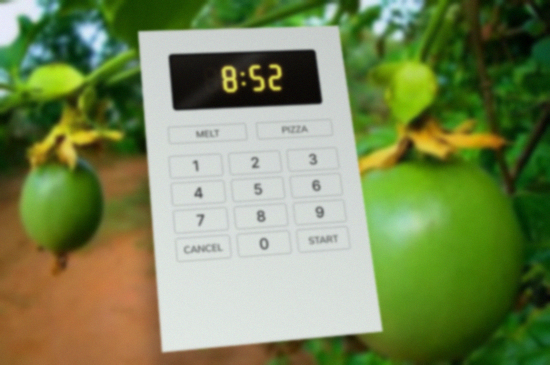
8,52
